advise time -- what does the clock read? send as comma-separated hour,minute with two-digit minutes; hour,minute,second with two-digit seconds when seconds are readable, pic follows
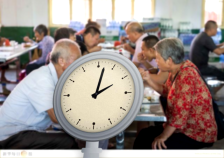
2,02
